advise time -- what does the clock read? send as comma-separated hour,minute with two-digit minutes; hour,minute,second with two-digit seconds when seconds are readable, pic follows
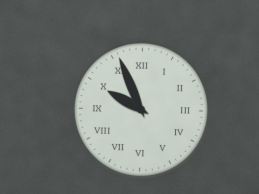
9,56
